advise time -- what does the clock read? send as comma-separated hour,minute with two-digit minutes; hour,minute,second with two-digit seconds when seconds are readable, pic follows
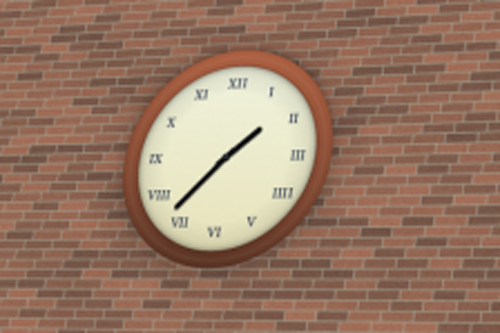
1,37
